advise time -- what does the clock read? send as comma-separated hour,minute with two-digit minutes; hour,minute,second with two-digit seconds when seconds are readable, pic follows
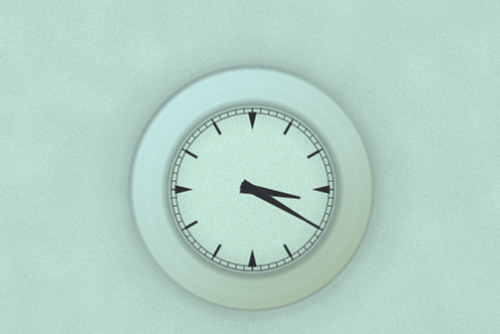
3,20
